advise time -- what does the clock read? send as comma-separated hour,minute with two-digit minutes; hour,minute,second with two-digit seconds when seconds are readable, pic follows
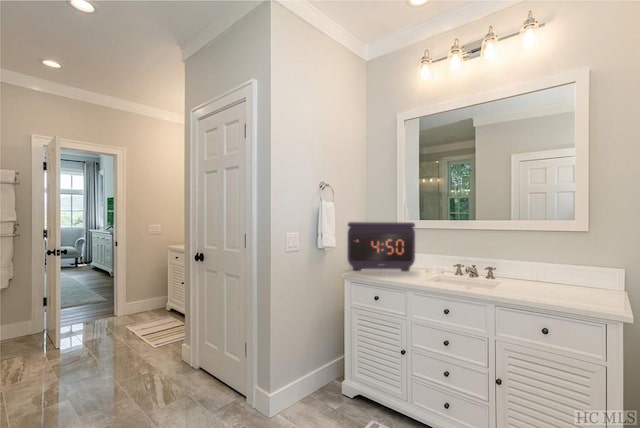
4,50
